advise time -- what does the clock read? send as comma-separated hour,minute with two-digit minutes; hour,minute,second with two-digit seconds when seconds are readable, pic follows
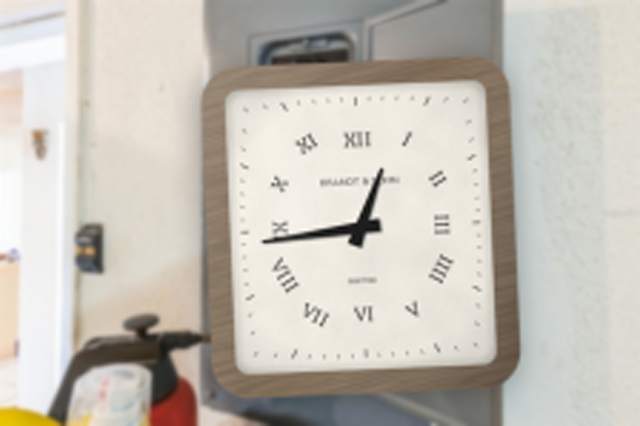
12,44
